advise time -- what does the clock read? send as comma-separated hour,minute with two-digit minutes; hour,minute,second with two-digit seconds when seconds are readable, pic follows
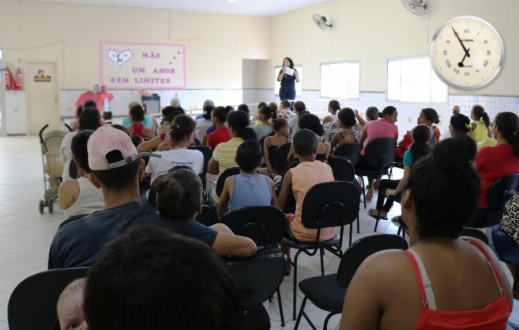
6,55
